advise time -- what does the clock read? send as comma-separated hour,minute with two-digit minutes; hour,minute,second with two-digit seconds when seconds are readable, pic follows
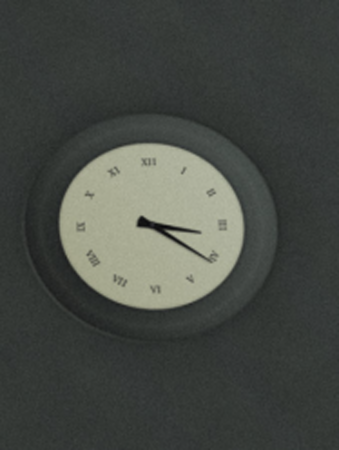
3,21
